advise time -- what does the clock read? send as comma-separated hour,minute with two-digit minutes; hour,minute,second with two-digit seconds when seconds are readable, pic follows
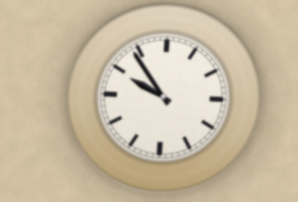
9,54
